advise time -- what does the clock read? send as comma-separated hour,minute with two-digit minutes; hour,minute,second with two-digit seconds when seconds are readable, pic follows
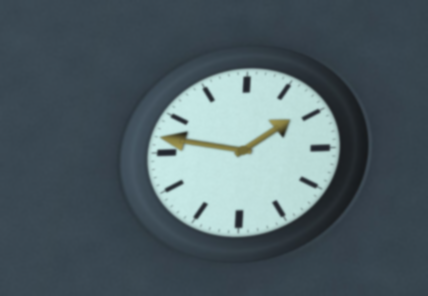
1,47
